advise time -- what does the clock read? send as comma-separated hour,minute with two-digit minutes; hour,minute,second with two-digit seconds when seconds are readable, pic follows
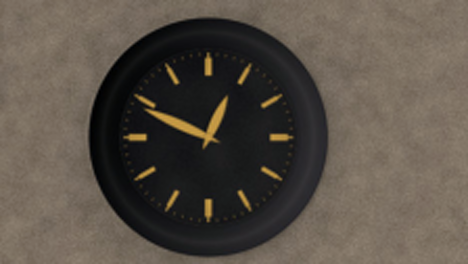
12,49
